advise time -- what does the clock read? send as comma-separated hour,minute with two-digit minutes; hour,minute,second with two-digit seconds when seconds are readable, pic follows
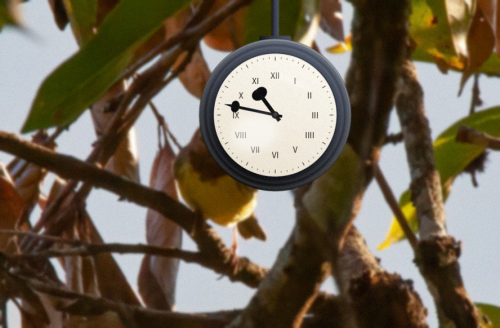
10,47
